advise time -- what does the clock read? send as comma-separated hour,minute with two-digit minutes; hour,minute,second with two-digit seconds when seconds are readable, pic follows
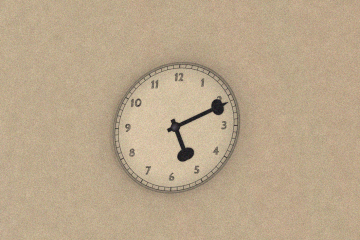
5,11
